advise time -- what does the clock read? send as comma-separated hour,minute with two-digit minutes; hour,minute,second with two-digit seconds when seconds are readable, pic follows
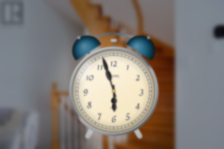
5,57
